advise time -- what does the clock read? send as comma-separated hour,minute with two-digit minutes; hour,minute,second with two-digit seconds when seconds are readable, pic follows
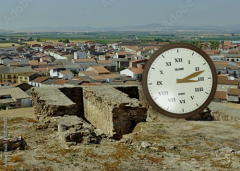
3,12
